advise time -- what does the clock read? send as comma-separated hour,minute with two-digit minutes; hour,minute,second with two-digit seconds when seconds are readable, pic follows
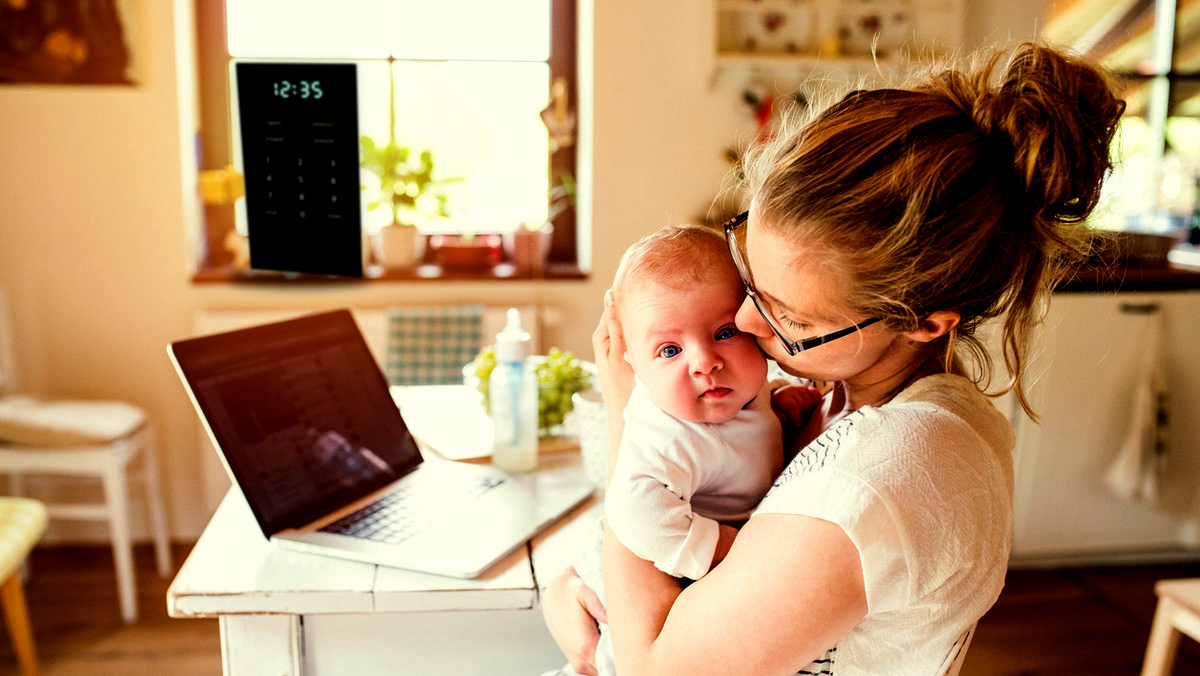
12,35
